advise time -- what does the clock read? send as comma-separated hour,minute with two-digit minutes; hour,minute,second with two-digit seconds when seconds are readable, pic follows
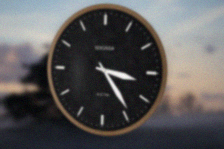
3,24
